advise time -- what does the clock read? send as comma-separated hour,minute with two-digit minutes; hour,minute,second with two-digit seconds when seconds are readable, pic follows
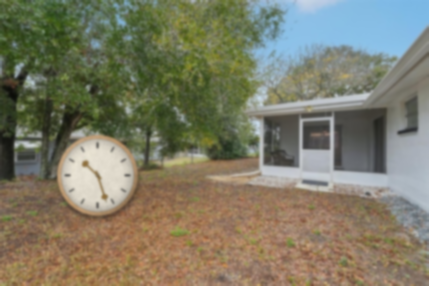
10,27
